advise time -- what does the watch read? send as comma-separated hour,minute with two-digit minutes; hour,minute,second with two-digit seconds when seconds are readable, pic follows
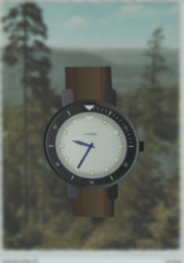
9,35
